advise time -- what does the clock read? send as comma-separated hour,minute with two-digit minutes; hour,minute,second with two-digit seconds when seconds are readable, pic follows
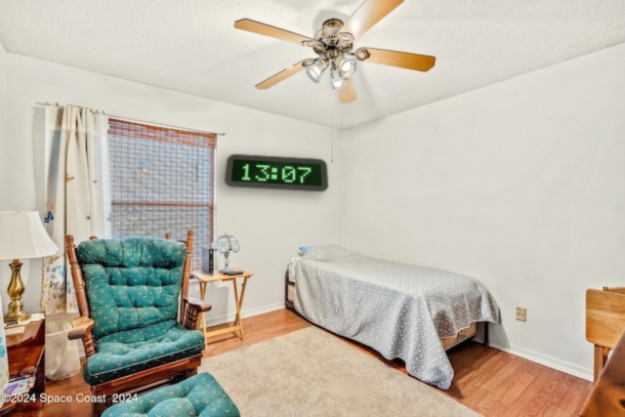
13,07
